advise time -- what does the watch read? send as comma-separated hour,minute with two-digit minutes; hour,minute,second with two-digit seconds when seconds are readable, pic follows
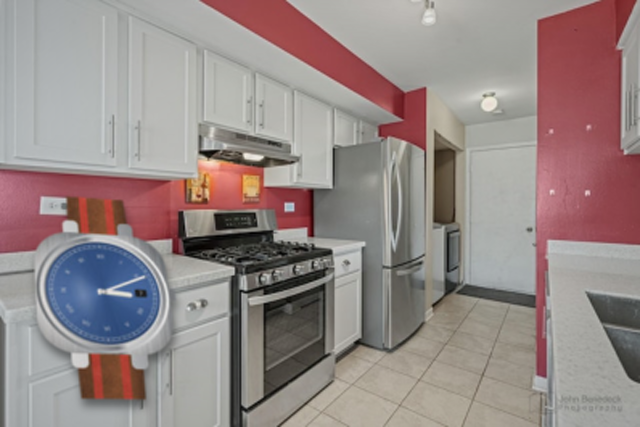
3,11
